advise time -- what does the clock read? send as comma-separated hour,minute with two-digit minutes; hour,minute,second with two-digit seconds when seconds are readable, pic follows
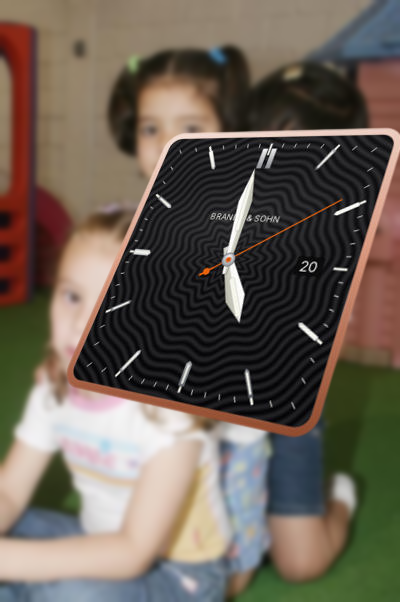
4,59,09
